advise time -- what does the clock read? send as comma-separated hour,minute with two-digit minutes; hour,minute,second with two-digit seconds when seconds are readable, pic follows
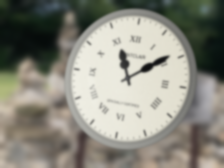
11,09
